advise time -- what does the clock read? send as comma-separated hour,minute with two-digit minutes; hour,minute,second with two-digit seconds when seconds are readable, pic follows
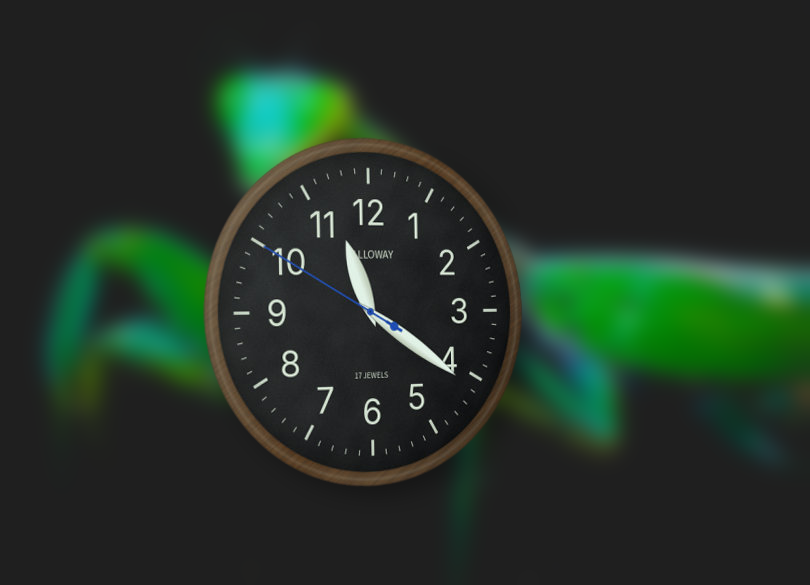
11,20,50
